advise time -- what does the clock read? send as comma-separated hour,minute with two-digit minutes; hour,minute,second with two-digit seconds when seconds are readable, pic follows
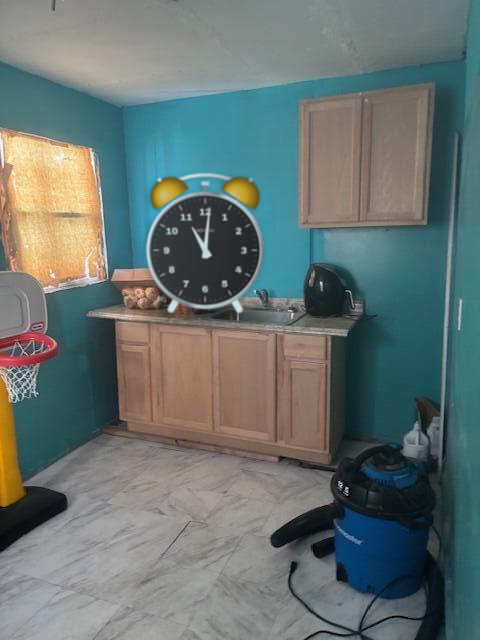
11,01
